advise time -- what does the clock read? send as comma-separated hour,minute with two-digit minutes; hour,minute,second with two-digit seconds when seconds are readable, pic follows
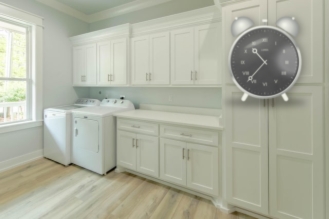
10,37
